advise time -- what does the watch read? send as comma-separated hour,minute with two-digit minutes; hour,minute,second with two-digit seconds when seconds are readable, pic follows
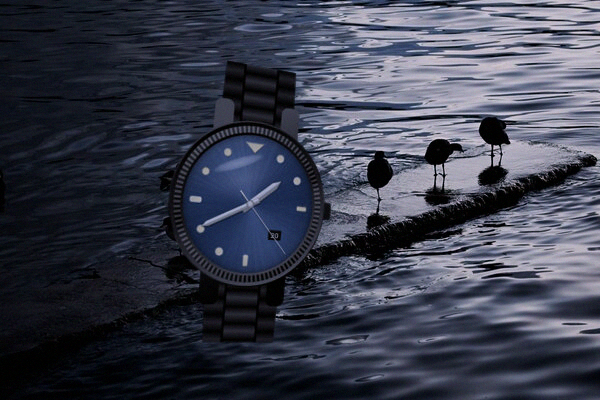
1,40,23
